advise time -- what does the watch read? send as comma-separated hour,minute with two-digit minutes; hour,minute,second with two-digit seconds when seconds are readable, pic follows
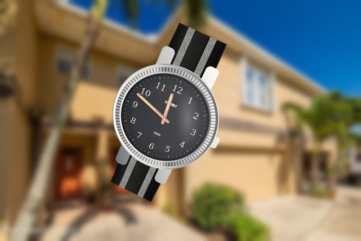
11,48
